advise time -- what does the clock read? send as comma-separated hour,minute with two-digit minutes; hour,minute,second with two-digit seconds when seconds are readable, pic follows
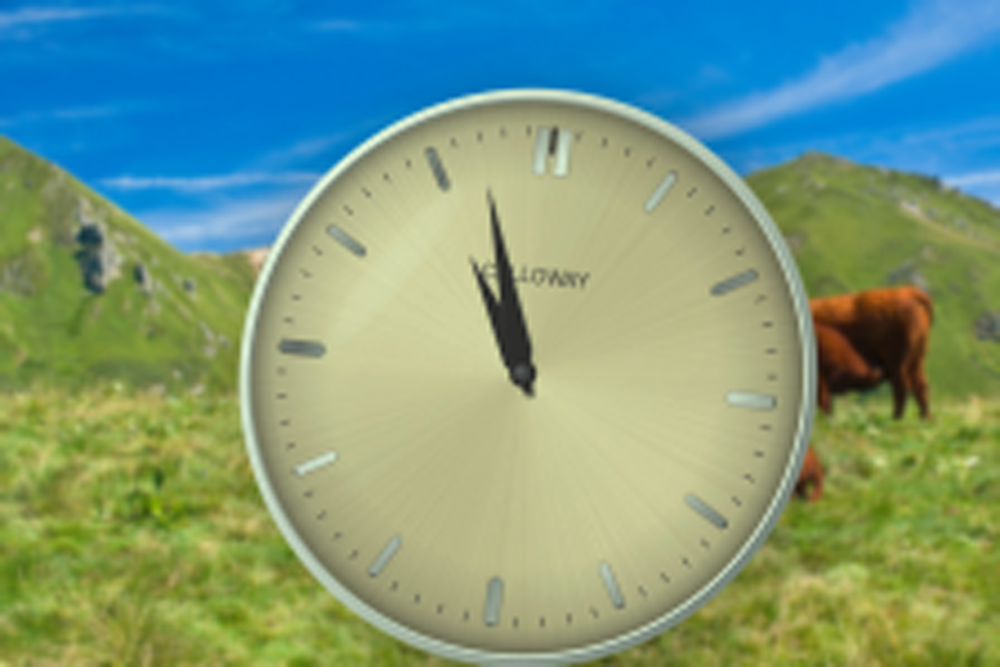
10,57
